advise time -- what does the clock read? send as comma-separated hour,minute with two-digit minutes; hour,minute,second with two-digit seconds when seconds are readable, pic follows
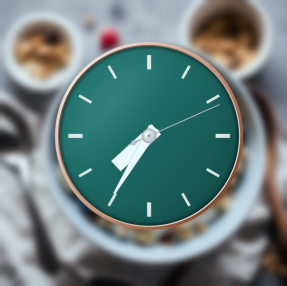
7,35,11
